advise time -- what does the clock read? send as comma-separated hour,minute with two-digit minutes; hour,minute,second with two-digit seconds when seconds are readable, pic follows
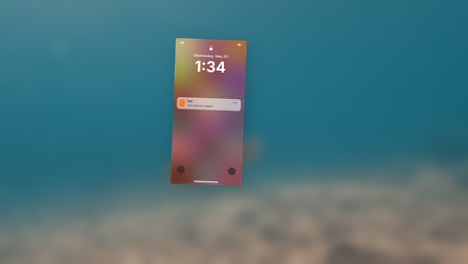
1,34
